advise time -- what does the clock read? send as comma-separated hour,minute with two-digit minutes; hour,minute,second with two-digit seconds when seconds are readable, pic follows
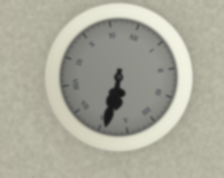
5,29
